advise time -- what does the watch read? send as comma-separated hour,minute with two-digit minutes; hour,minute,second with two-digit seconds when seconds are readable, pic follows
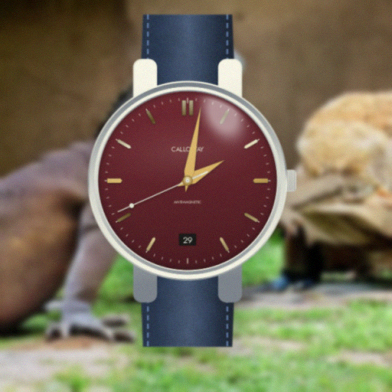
2,01,41
